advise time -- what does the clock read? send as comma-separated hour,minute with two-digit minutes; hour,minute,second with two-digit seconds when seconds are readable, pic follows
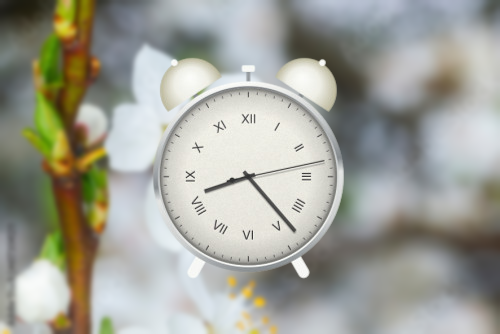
8,23,13
